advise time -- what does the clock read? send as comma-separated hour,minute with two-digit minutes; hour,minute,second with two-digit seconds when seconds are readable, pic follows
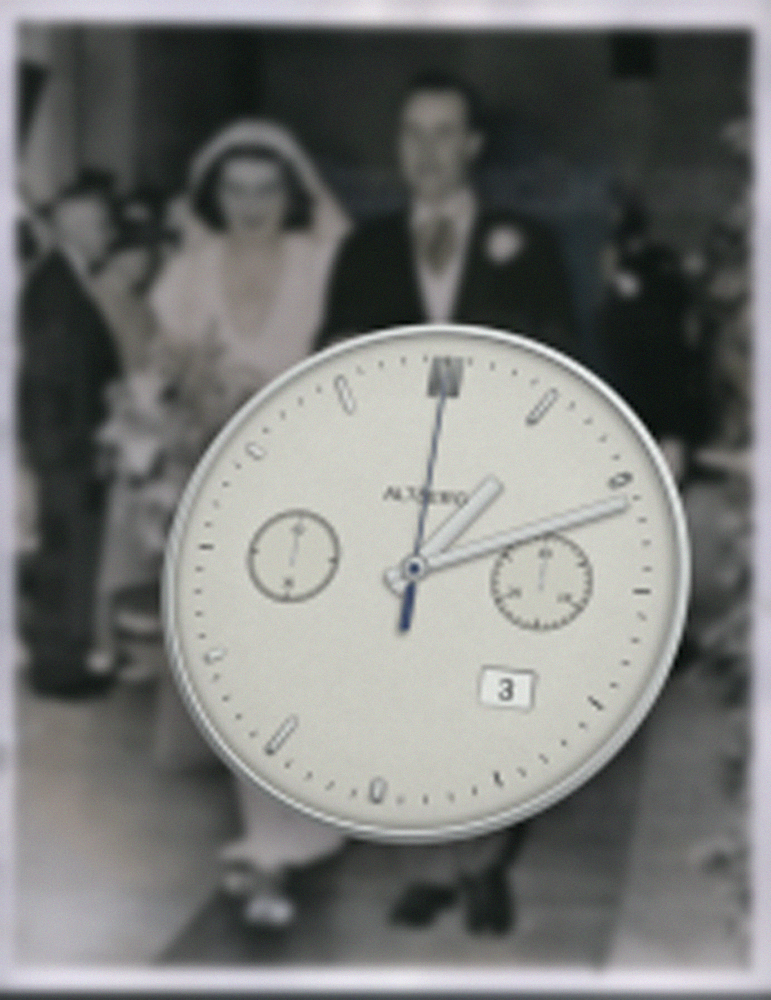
1,11
